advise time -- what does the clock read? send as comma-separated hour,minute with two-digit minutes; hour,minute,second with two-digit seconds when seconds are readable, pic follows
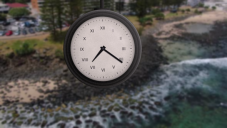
7,21
